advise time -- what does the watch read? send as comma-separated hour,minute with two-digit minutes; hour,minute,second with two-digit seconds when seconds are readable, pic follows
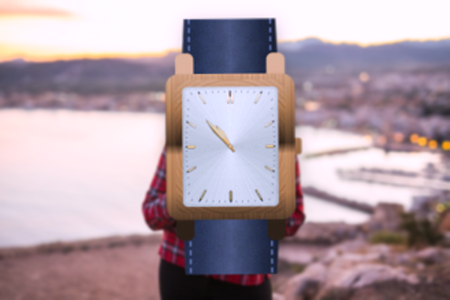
10,53
